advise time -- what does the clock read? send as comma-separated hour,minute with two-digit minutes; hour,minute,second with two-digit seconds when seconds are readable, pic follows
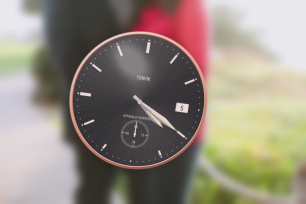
4,20
